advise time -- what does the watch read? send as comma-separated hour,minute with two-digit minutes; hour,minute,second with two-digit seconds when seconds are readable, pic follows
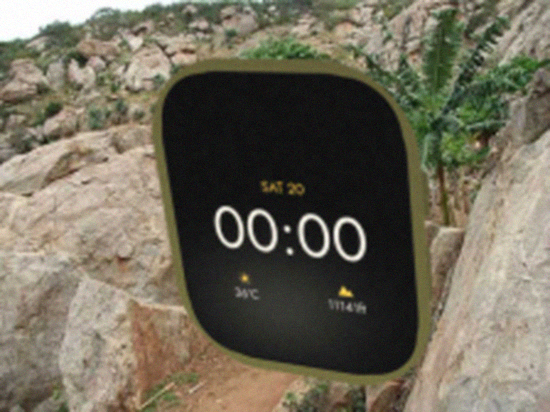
0,00
